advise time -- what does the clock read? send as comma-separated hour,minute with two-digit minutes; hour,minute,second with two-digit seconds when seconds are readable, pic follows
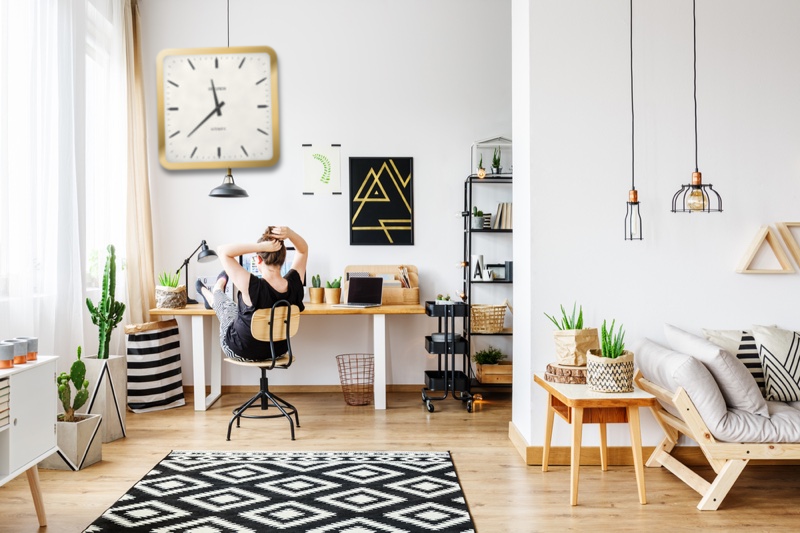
11,38
